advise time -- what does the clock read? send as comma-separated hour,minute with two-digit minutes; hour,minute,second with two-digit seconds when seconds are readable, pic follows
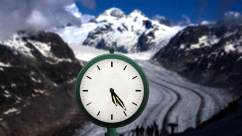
5,24
